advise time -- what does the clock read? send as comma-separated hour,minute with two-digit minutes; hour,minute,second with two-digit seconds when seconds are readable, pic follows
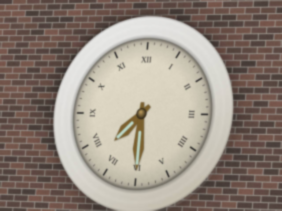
7,30
